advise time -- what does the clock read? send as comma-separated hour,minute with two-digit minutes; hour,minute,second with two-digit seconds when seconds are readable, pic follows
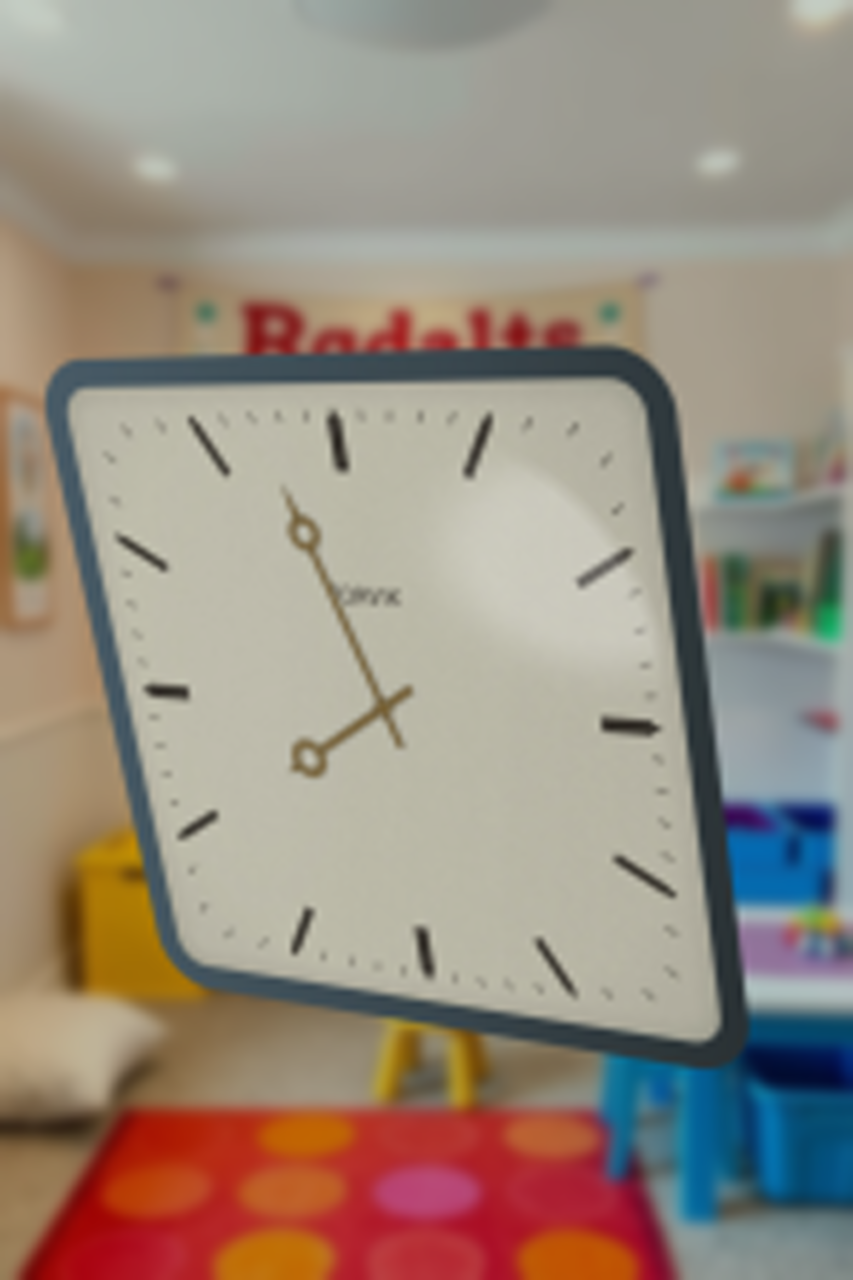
7,57
